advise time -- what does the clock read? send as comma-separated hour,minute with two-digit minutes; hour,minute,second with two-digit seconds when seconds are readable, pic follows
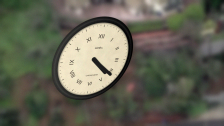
4,21
